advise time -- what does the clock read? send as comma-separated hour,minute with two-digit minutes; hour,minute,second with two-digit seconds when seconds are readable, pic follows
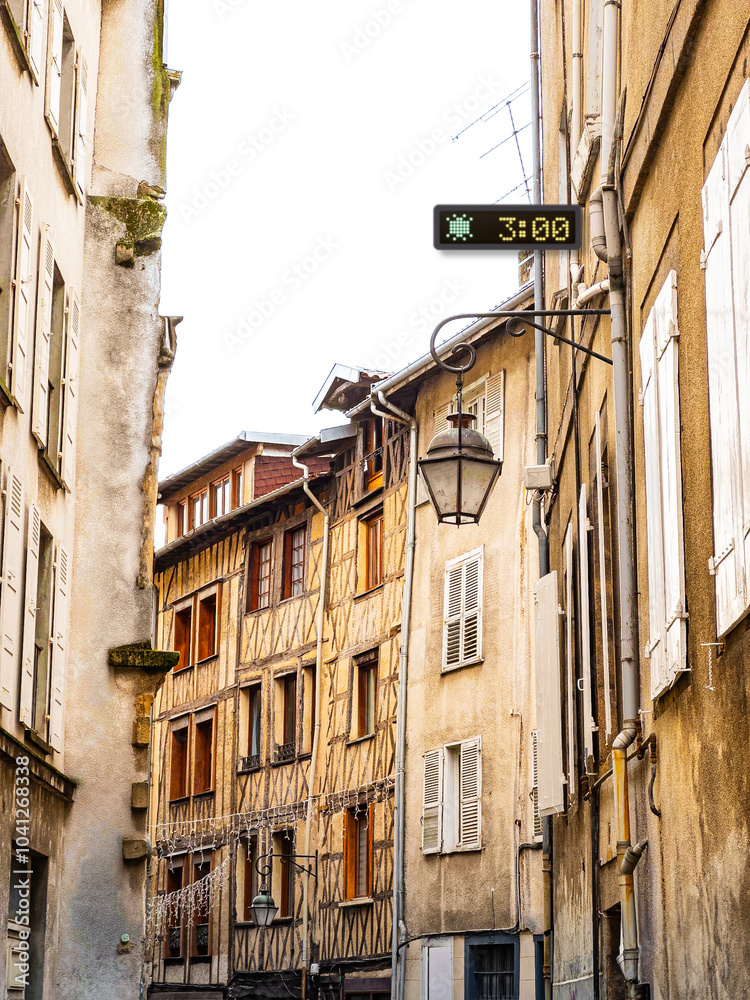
3,00
